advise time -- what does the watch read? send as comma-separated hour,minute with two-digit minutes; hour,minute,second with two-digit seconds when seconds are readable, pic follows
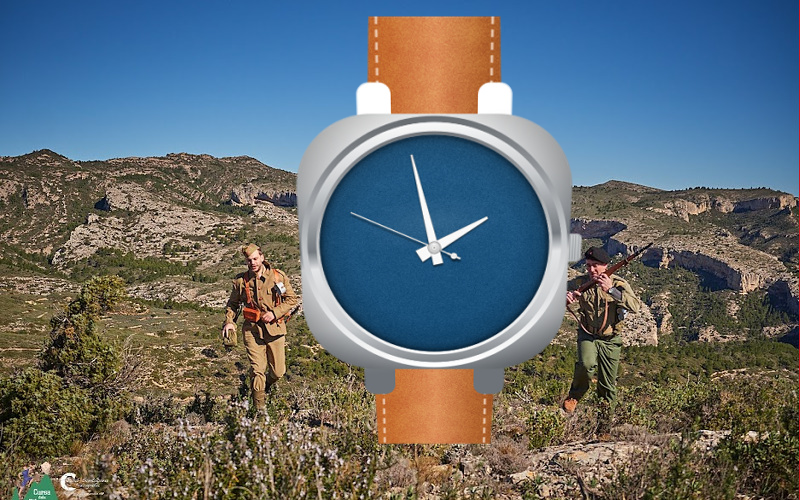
1,57,49
